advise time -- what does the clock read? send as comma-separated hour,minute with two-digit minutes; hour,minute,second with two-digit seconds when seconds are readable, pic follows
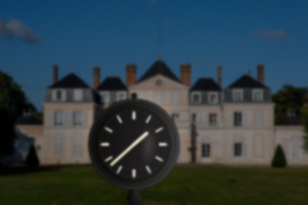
1,38
